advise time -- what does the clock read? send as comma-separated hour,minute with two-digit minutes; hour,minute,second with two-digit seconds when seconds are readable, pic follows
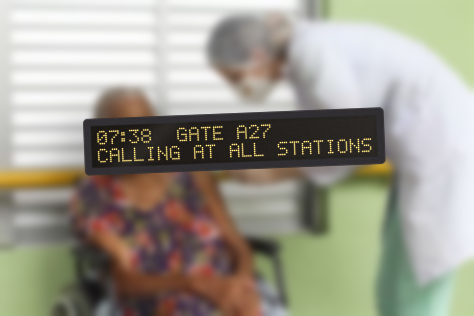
7,38
